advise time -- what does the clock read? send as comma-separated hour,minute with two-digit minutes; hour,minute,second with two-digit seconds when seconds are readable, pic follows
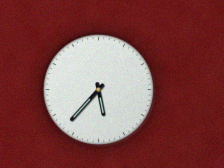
5,37
